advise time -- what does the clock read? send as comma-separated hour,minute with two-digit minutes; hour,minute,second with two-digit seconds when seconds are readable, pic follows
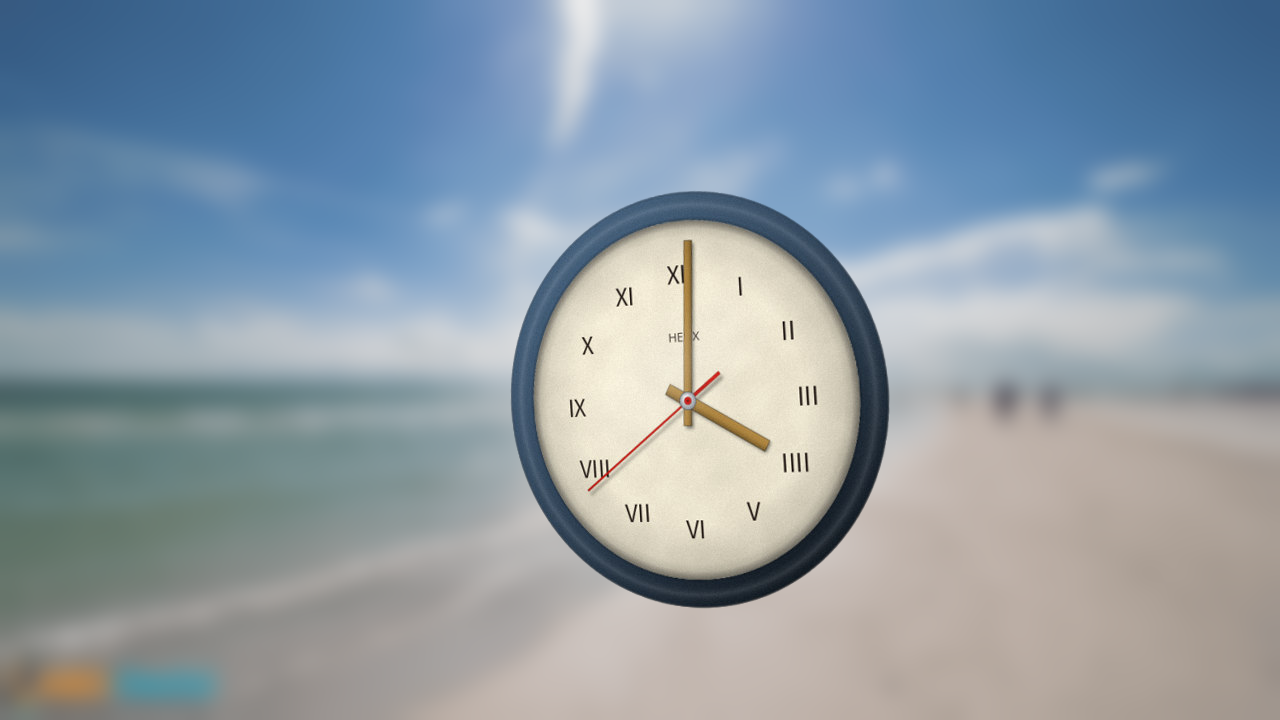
4,00,39
